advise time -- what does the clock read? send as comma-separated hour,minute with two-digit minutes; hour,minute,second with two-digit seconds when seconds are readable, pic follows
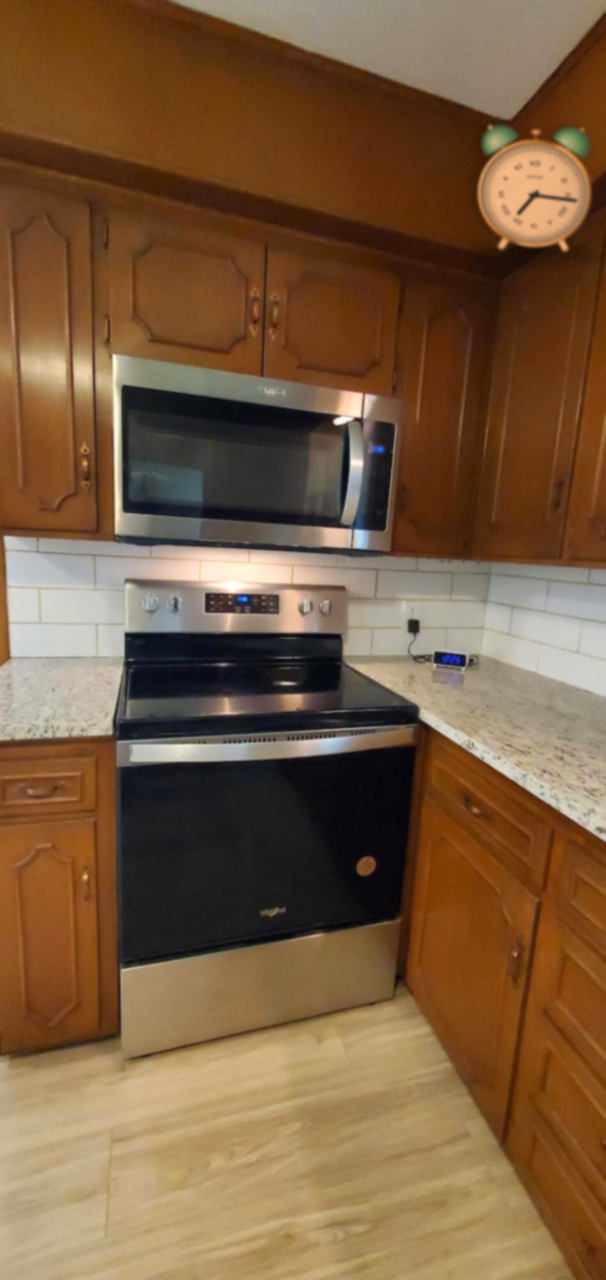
7,16
